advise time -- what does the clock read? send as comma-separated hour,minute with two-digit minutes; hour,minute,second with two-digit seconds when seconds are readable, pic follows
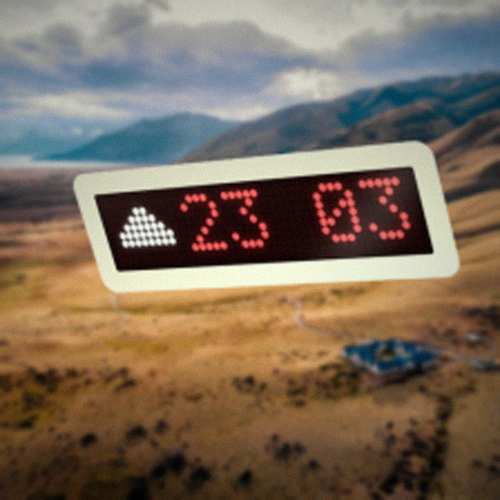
23,03
